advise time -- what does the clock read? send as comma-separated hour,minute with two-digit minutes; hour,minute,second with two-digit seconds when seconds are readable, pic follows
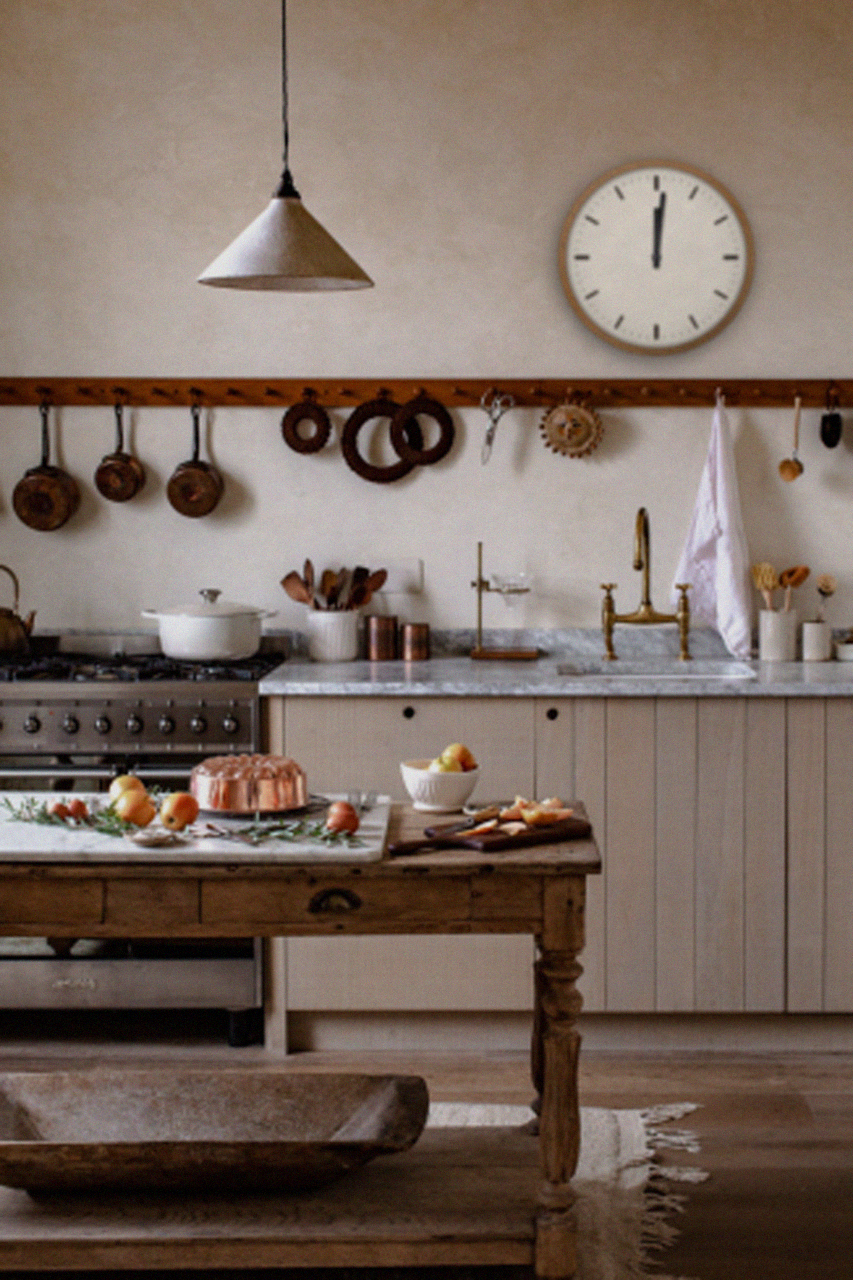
12,01
